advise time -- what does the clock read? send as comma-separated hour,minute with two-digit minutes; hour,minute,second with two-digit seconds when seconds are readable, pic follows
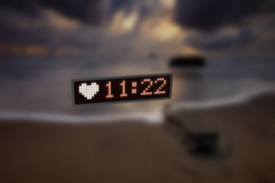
11,22
